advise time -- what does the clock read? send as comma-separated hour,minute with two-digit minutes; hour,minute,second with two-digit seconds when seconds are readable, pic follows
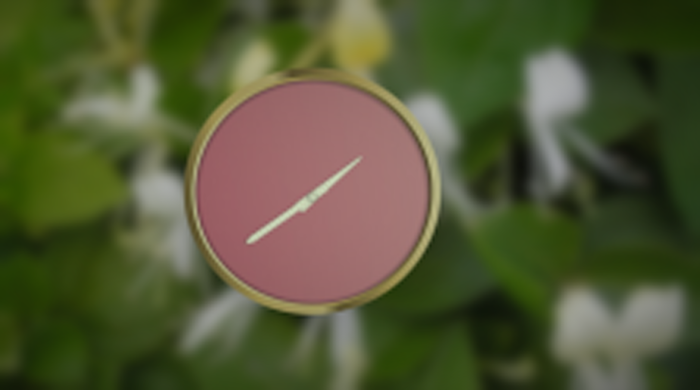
1,39
